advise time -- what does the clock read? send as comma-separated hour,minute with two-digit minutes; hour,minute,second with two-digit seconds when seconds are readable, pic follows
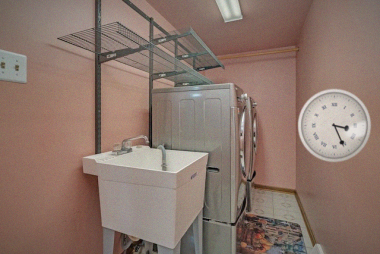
3,26
